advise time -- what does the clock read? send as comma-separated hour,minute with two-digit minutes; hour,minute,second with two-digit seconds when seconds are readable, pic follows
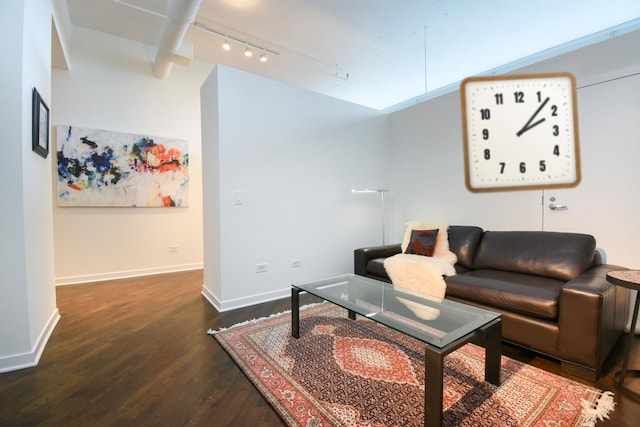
2,07
